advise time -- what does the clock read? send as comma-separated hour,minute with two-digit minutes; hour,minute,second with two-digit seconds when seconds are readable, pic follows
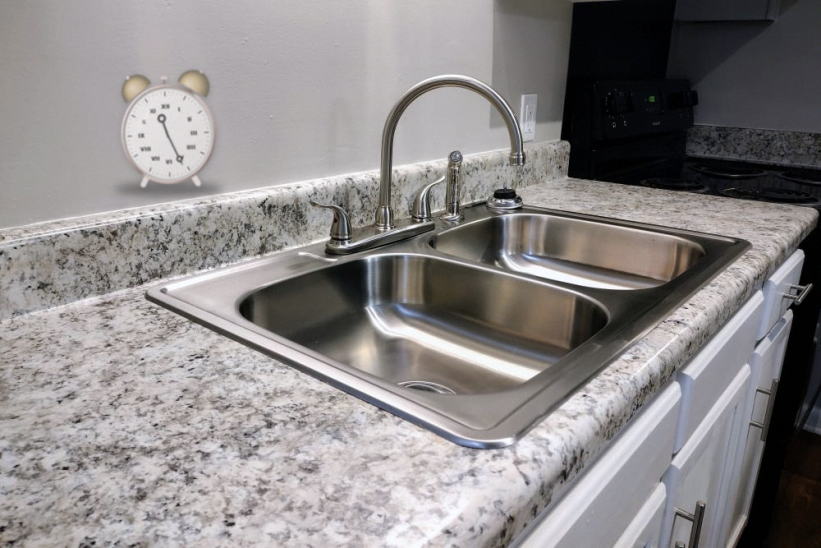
11,26
